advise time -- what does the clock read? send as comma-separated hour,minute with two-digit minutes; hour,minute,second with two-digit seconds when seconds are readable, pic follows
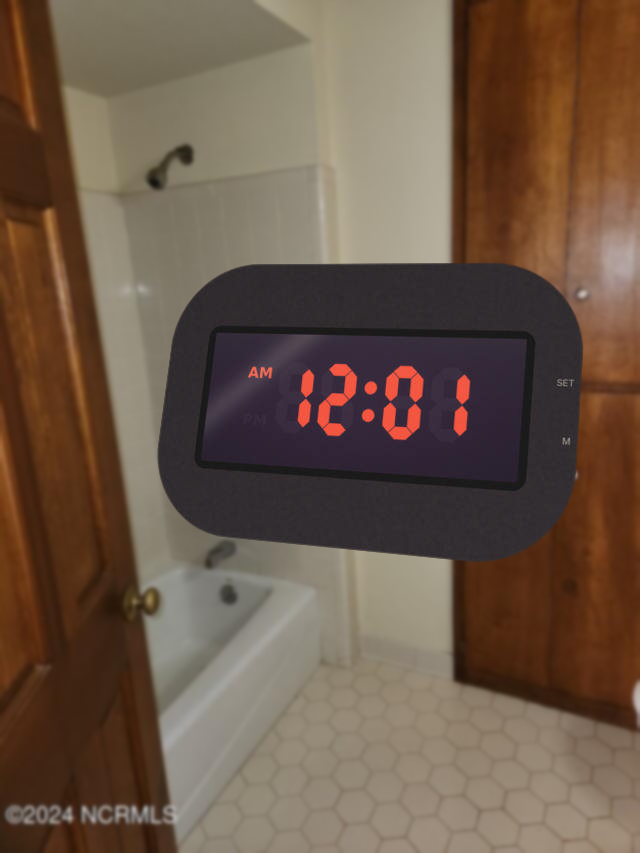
12,01
